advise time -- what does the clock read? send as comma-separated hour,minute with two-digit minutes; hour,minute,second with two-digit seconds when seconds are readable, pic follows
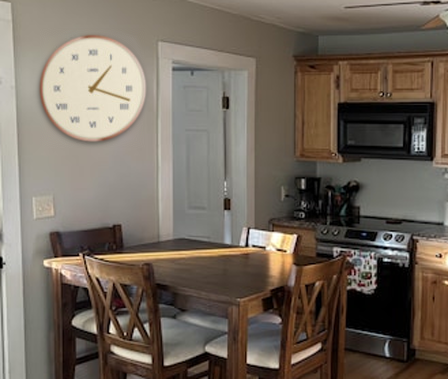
1,18
